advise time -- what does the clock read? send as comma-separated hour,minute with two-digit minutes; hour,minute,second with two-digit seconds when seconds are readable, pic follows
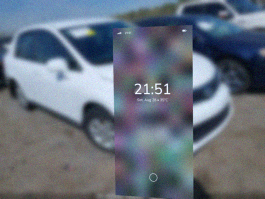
21,51
